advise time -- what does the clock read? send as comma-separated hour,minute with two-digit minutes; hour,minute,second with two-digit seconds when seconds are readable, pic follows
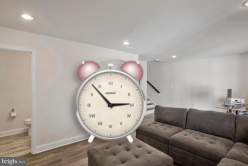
2,53
